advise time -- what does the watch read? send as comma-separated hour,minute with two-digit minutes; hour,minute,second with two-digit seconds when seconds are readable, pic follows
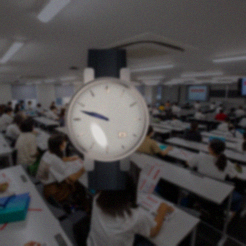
9,48
